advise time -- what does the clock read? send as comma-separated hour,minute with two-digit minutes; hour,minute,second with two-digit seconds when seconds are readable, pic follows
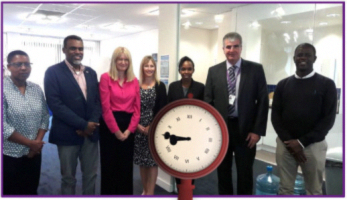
8,46
